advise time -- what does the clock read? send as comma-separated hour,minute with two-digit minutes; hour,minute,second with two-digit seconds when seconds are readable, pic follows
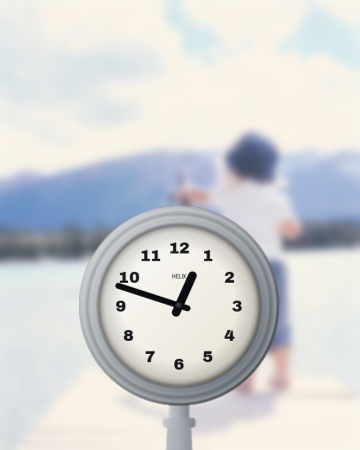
12,48
